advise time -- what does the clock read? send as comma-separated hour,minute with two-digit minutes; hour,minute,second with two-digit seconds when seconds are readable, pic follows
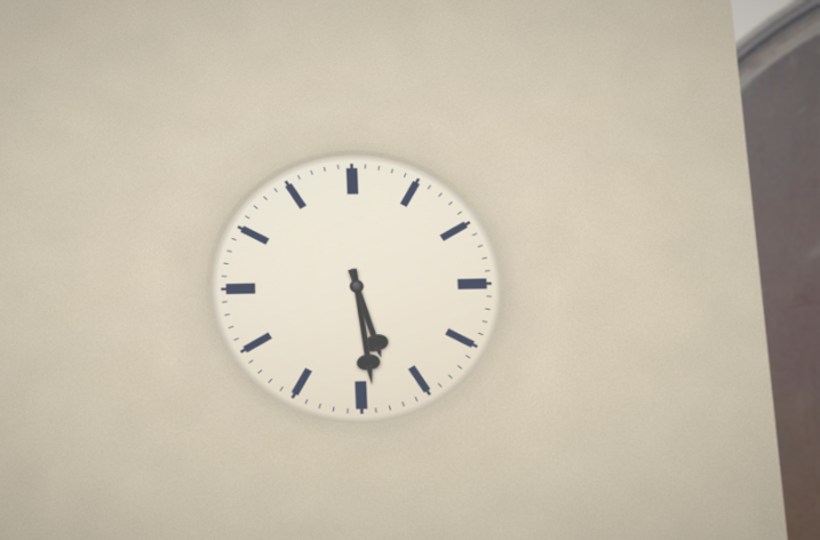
5,29
